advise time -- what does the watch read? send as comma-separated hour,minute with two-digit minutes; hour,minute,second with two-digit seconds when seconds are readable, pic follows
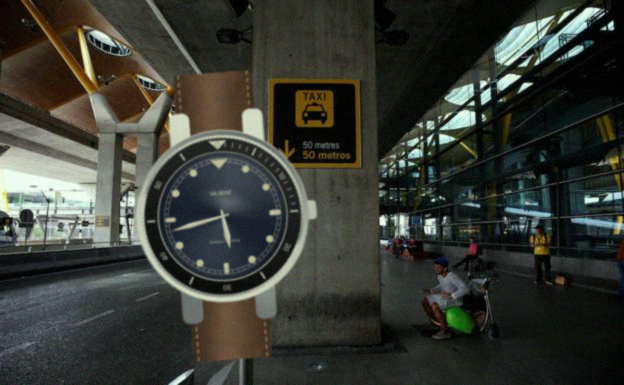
5,43
